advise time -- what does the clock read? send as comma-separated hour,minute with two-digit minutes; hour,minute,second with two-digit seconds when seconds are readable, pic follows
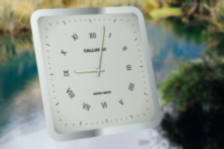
9,03
